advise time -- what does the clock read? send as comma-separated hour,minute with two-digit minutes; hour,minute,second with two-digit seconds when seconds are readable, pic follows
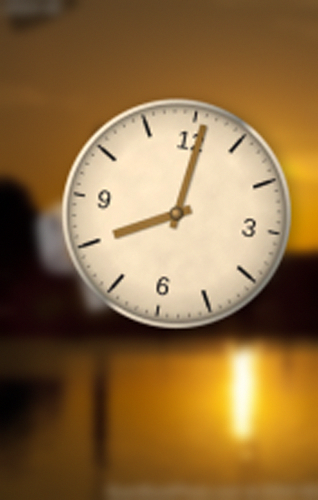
8,01
